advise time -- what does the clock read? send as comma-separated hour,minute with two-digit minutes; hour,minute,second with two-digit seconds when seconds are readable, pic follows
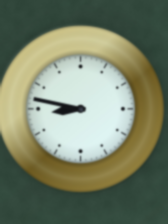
8,47
